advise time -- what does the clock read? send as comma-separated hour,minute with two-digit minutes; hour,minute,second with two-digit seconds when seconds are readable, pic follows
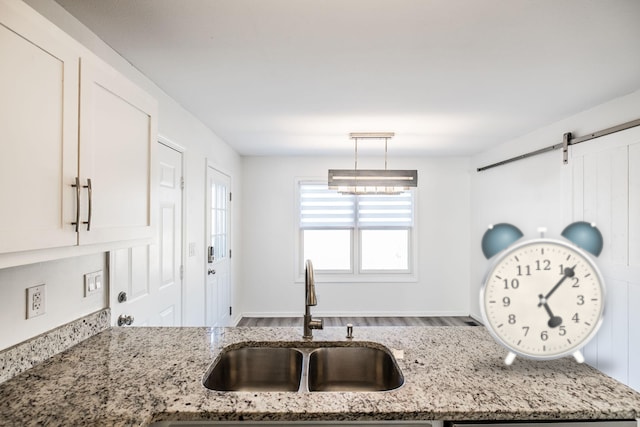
5,07
